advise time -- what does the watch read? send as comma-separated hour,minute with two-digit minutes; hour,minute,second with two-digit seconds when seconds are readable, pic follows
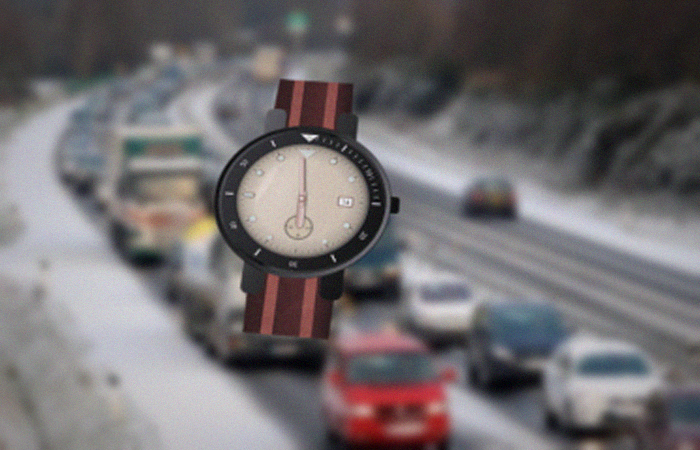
5,59
